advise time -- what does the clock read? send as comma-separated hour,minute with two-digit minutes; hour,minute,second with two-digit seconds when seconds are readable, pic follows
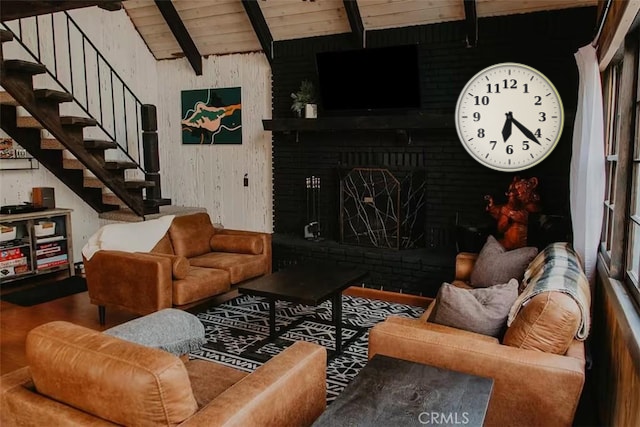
6,22
